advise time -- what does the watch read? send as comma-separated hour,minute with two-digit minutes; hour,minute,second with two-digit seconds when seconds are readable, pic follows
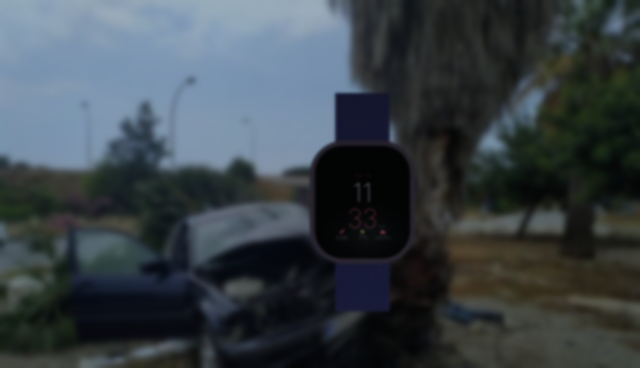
11,33
